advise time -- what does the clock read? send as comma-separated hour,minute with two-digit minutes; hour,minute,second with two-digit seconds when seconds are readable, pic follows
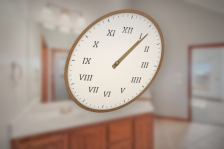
1,06
